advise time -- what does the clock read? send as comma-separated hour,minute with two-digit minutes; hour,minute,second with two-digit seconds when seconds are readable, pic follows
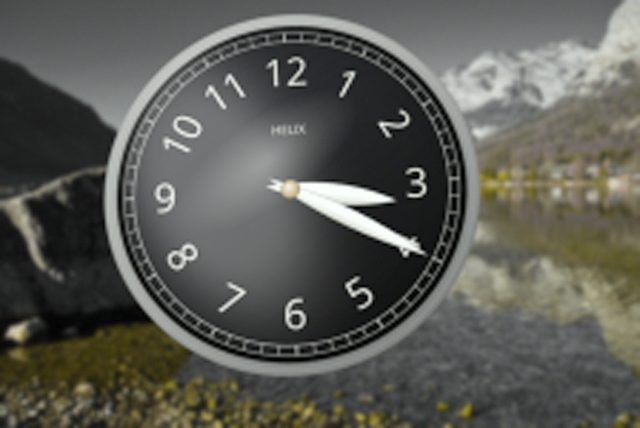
3,20
